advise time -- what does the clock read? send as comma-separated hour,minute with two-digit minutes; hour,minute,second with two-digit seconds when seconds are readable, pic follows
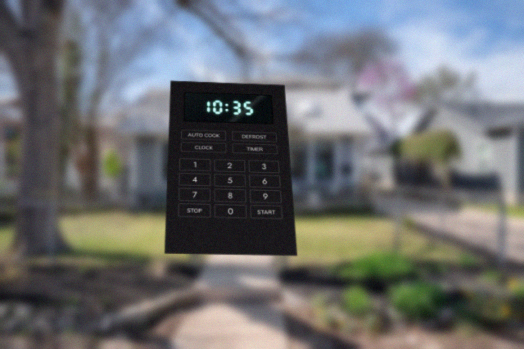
10,35
